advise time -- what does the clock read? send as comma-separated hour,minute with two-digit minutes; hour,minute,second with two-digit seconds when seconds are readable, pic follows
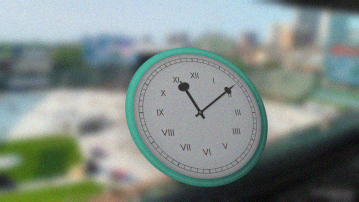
11,09
